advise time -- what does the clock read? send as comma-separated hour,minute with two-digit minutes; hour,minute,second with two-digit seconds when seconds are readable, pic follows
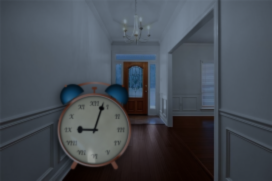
9,03
